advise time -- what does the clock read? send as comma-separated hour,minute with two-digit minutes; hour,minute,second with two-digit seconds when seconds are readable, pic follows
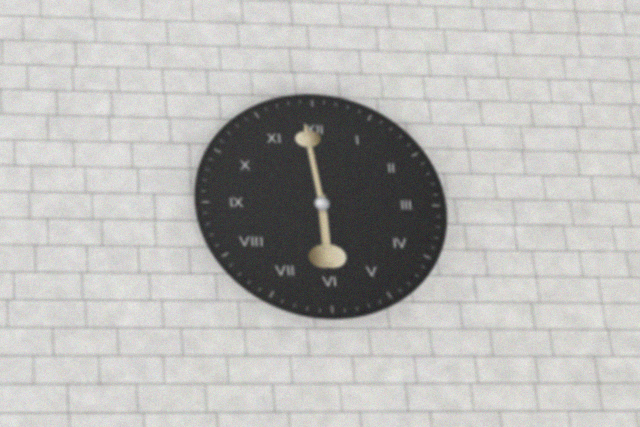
5,59
